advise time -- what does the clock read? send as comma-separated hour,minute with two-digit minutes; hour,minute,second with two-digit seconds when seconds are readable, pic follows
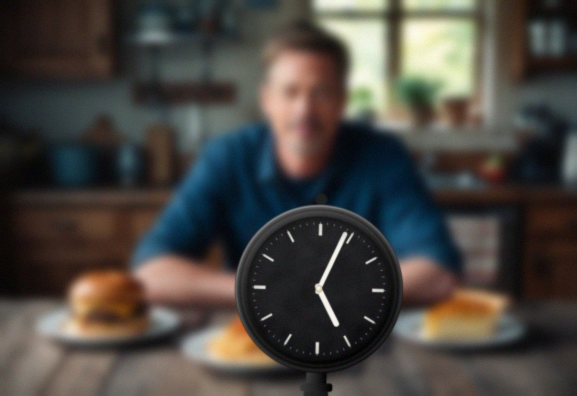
5,04
